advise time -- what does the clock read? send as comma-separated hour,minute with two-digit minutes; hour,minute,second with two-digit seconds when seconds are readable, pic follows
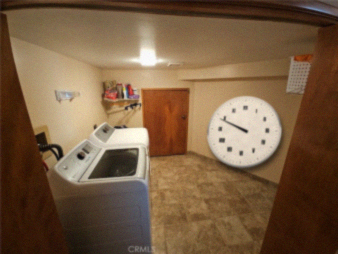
9,49
